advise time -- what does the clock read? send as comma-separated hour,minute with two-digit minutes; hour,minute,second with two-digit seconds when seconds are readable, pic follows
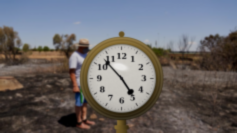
4,53
